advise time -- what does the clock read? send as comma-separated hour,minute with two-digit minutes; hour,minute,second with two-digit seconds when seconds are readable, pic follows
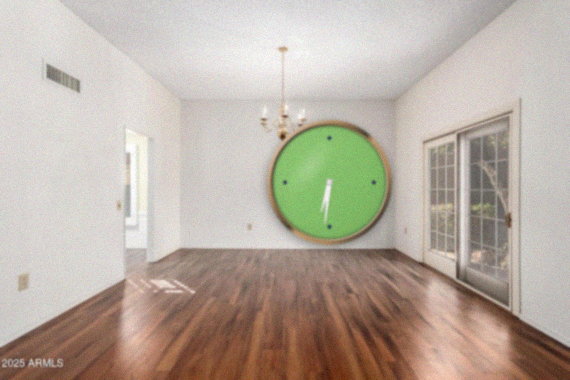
6,31
